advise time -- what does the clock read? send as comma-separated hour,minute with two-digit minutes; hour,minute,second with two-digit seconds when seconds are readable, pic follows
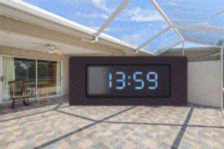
13,59
